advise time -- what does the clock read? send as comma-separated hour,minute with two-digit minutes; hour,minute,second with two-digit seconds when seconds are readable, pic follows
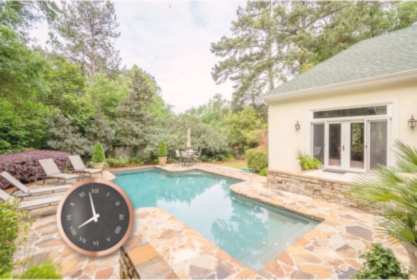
7,58
